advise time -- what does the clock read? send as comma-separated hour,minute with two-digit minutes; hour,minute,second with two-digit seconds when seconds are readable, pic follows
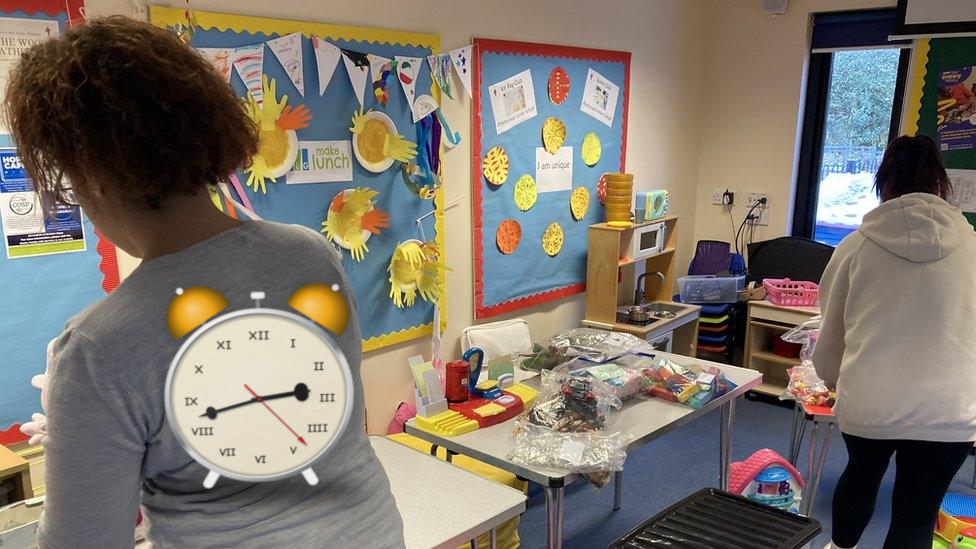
2,42,23
